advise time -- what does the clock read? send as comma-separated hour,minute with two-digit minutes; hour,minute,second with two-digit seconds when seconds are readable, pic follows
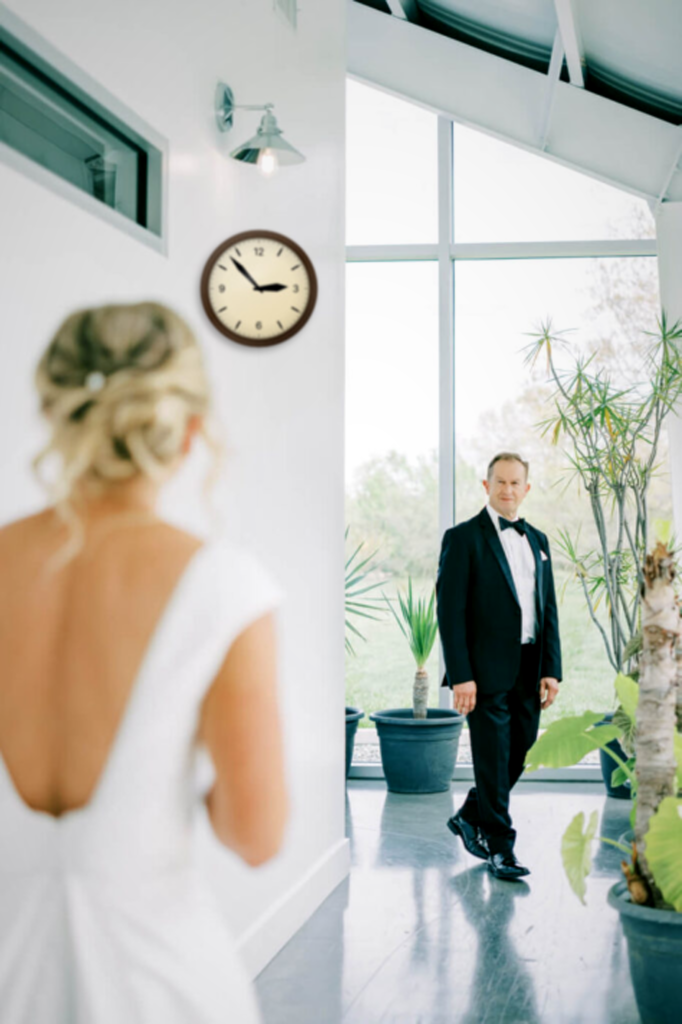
2,53
